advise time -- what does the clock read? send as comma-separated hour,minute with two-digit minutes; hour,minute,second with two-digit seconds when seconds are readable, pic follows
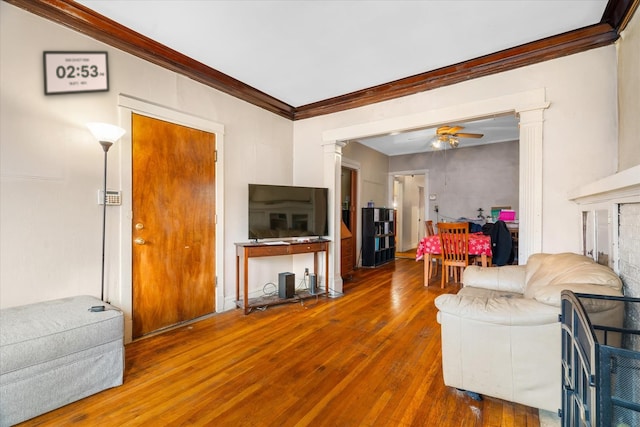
2,53
